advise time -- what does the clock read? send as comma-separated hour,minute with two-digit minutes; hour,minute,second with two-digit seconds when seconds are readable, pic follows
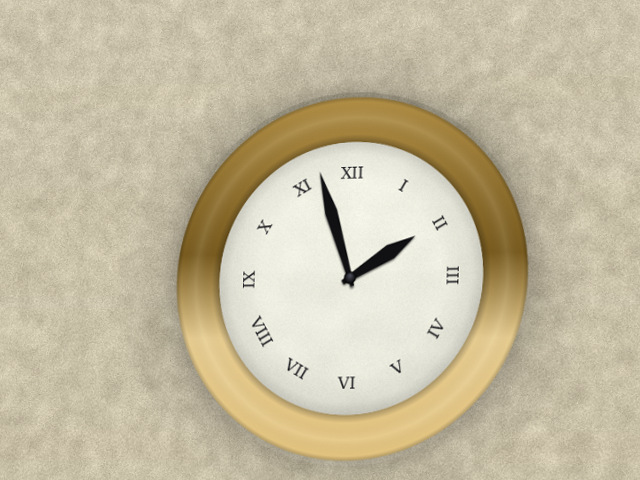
1,57
